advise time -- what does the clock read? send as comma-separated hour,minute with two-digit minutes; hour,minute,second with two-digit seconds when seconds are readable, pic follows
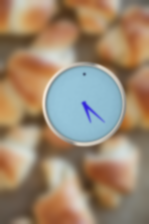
5,22
